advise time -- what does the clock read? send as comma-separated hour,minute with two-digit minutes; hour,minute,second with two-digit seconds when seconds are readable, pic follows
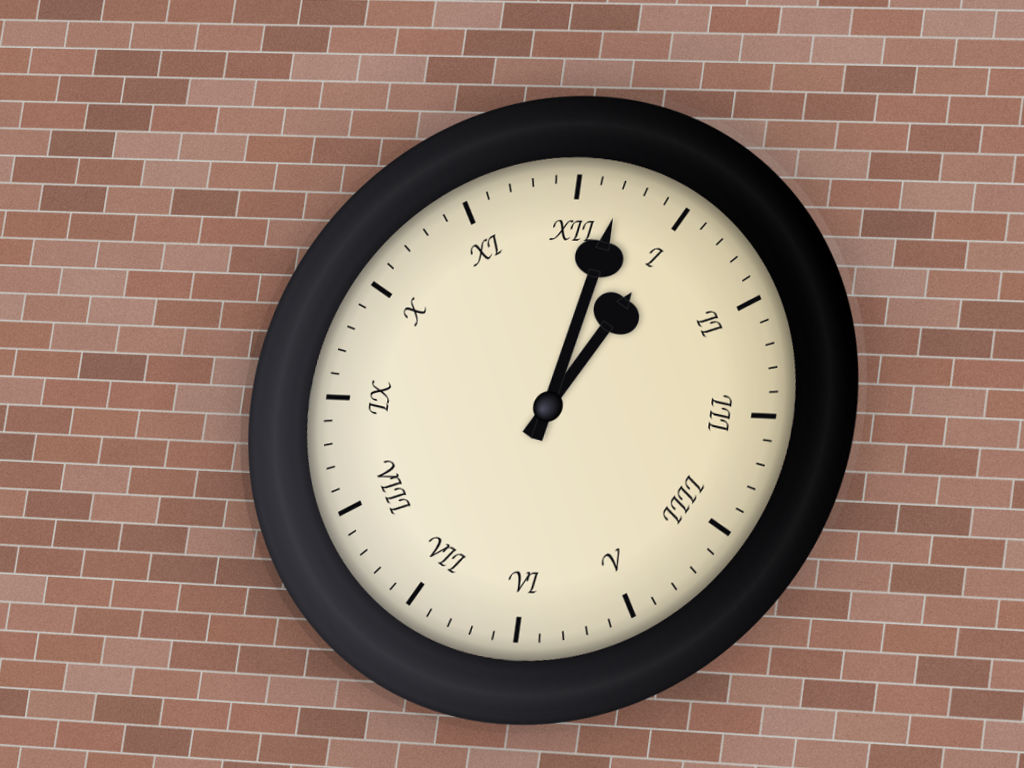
1,02
